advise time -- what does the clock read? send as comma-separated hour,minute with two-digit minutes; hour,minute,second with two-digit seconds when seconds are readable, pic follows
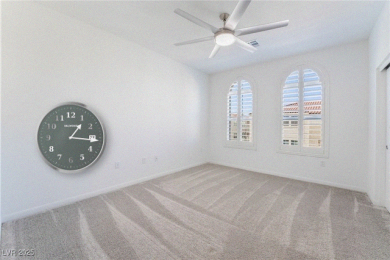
1,16
